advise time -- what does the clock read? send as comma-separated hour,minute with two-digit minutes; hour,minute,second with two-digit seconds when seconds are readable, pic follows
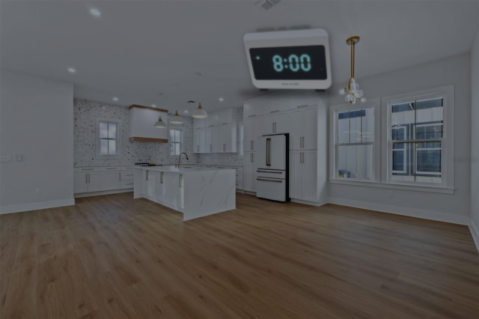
8,00
